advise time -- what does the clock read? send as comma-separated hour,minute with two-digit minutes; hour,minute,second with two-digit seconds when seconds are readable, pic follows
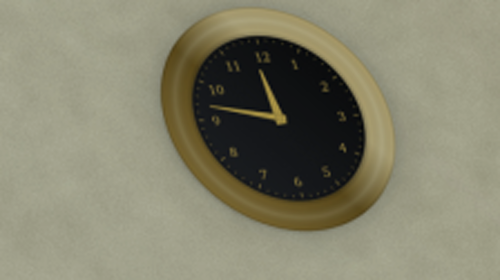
11,47
